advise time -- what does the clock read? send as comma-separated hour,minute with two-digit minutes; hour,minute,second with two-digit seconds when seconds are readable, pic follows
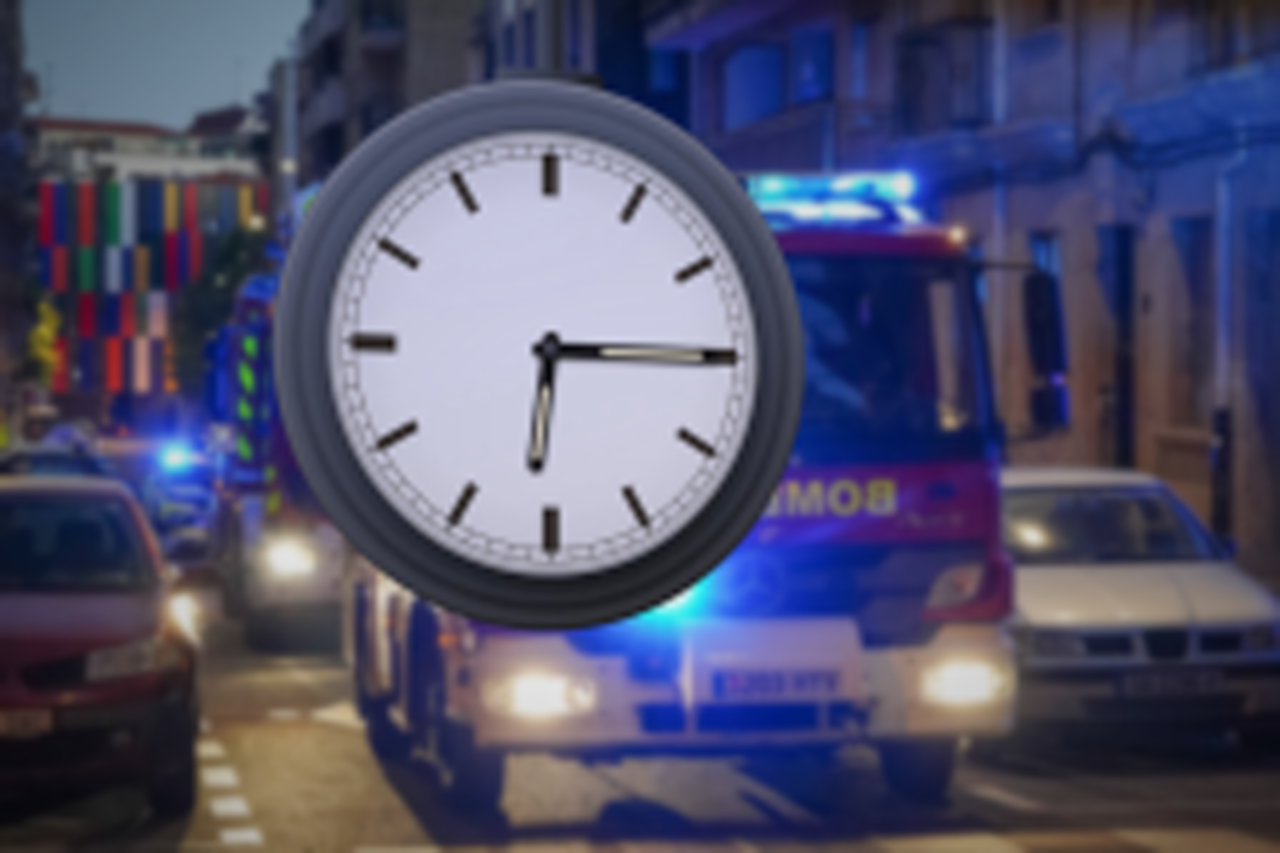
6,15
